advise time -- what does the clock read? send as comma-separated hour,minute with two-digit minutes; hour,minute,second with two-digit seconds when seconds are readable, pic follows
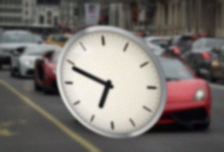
6,49
